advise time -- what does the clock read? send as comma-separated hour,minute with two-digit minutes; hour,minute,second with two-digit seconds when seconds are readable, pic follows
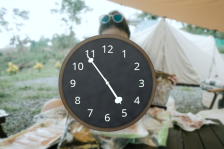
4,54
